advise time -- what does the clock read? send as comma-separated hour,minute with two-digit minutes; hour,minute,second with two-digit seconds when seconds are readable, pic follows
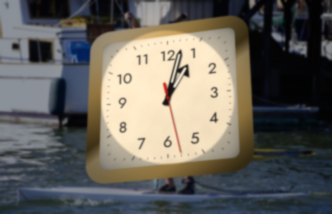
1,02,28
